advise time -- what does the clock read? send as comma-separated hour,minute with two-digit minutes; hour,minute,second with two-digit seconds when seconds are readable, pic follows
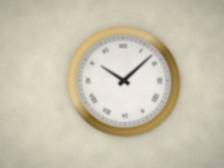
10,08
